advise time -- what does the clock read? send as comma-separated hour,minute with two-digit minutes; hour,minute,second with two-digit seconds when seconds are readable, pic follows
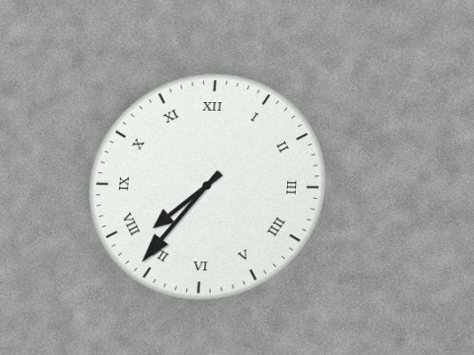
7,36
